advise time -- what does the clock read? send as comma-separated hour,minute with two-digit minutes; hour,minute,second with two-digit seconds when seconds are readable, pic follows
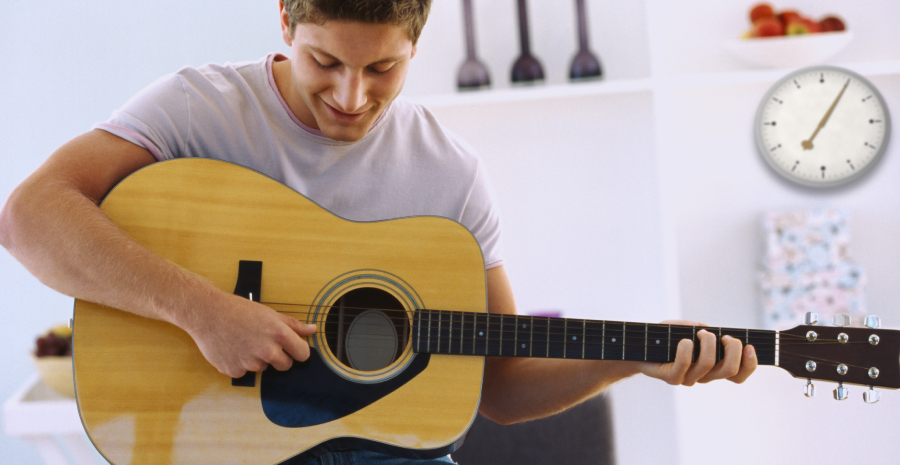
7,05
